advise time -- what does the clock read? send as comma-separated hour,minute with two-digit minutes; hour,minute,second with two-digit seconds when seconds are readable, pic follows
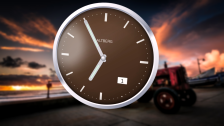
6,55
